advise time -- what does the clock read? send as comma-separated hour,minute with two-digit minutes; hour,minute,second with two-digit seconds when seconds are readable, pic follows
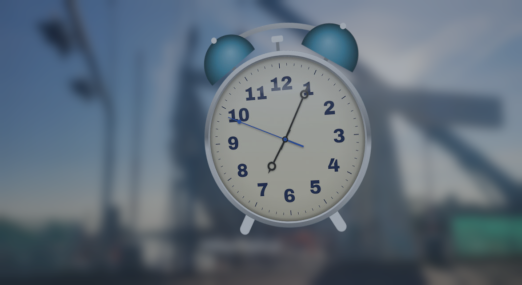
7,04,49
